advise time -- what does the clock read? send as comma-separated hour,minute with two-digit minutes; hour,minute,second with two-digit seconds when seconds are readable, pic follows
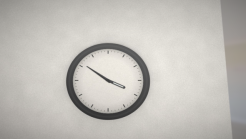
3,51
